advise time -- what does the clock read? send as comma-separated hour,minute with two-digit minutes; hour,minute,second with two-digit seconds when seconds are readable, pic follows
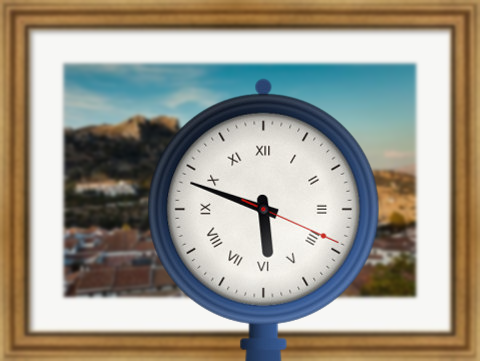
5,48,19
